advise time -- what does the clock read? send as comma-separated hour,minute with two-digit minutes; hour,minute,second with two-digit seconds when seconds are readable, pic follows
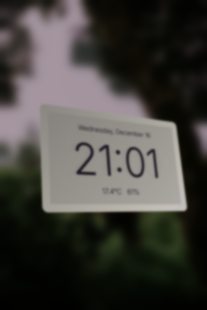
21,01
